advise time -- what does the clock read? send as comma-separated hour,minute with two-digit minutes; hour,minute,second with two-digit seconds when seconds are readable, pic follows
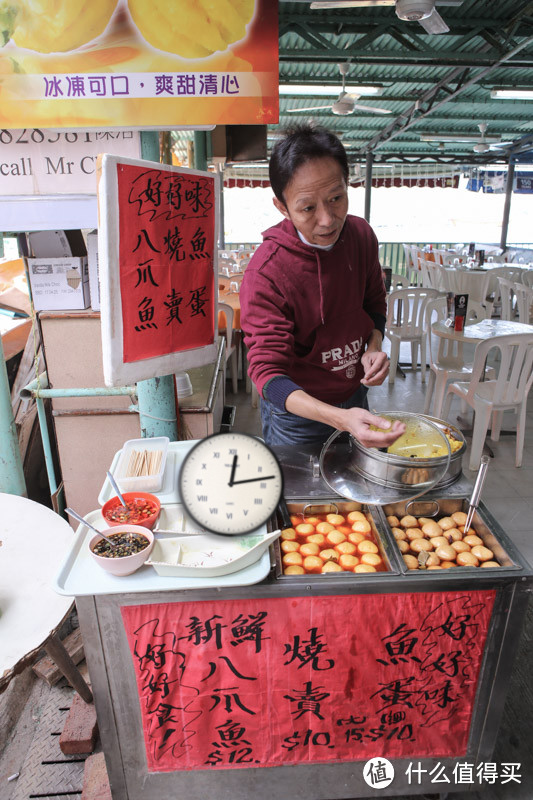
12,13
